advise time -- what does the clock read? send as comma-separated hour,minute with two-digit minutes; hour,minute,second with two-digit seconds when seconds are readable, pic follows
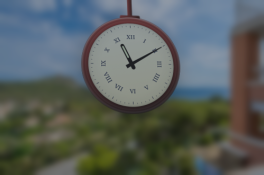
11,10
